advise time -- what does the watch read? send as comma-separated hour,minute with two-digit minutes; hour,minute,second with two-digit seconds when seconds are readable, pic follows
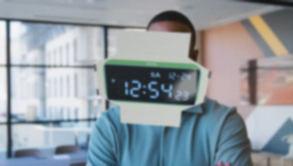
12,54
